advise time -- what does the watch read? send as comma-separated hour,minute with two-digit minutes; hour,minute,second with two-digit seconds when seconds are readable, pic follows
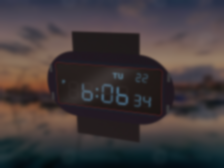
6,06,34
